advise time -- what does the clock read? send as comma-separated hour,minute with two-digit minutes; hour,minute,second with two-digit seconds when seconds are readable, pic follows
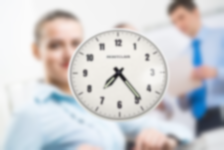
7,24
